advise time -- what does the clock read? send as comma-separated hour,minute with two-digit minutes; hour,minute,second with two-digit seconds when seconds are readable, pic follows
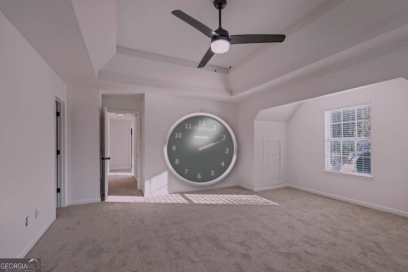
2,11
